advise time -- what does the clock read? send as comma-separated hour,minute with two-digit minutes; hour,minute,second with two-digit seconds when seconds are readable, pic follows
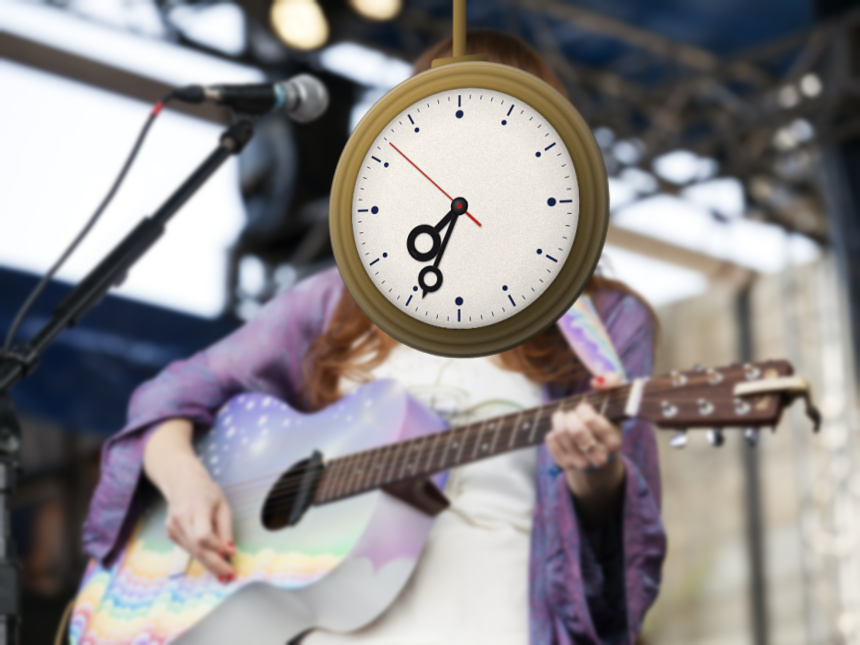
7,33,52
